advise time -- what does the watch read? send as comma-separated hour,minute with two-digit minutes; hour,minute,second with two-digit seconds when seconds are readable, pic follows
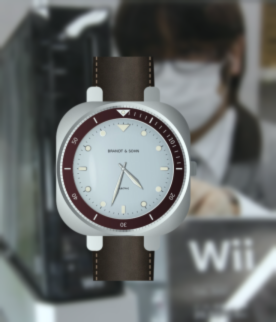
4,33
